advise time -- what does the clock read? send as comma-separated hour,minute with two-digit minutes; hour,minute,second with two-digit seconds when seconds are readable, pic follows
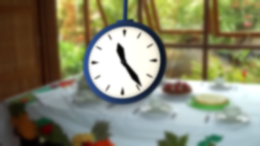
11,24
